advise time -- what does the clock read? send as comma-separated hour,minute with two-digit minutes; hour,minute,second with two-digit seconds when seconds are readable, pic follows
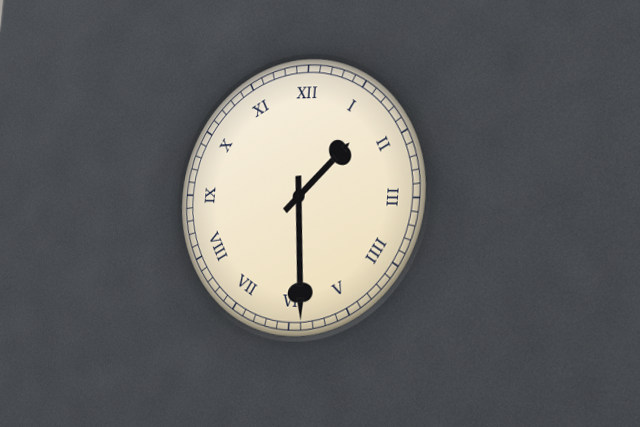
1,29
